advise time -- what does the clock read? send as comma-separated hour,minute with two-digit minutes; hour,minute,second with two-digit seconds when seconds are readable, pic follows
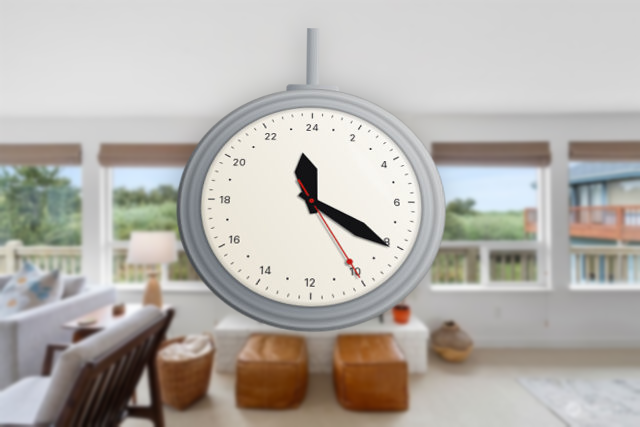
23,20,25
